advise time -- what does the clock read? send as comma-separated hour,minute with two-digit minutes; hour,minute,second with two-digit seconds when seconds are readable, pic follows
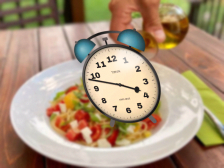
3,48
